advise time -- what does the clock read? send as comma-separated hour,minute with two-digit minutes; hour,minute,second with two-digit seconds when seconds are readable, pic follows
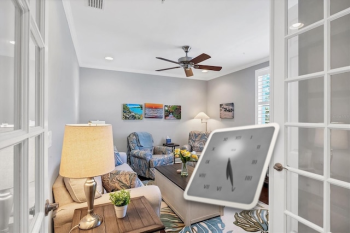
5,25
